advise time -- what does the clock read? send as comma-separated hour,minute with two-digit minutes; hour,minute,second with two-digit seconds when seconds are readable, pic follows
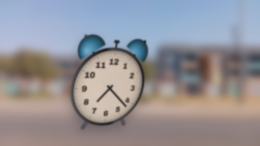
7,22
